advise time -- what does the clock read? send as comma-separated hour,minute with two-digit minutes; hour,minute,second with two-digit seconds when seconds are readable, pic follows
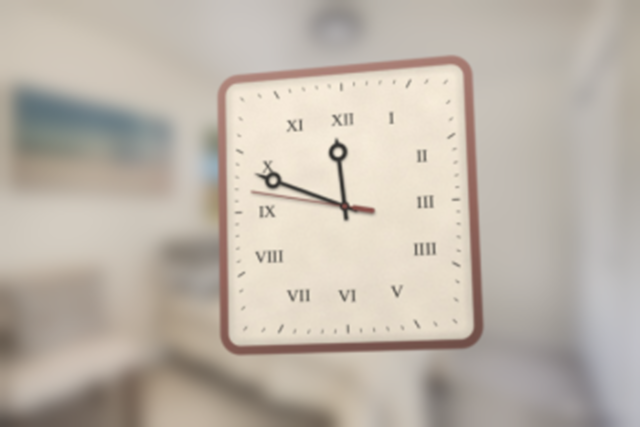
11,48,47
